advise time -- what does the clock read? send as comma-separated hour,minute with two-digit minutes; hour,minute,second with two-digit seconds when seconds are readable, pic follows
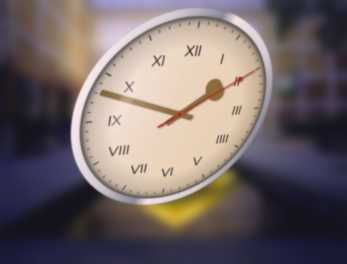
1,48,10
